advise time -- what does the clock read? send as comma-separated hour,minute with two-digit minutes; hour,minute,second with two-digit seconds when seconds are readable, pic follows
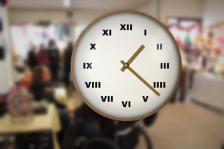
1,22
